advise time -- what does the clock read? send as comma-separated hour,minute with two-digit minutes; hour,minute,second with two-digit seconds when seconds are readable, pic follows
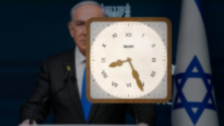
8,26
